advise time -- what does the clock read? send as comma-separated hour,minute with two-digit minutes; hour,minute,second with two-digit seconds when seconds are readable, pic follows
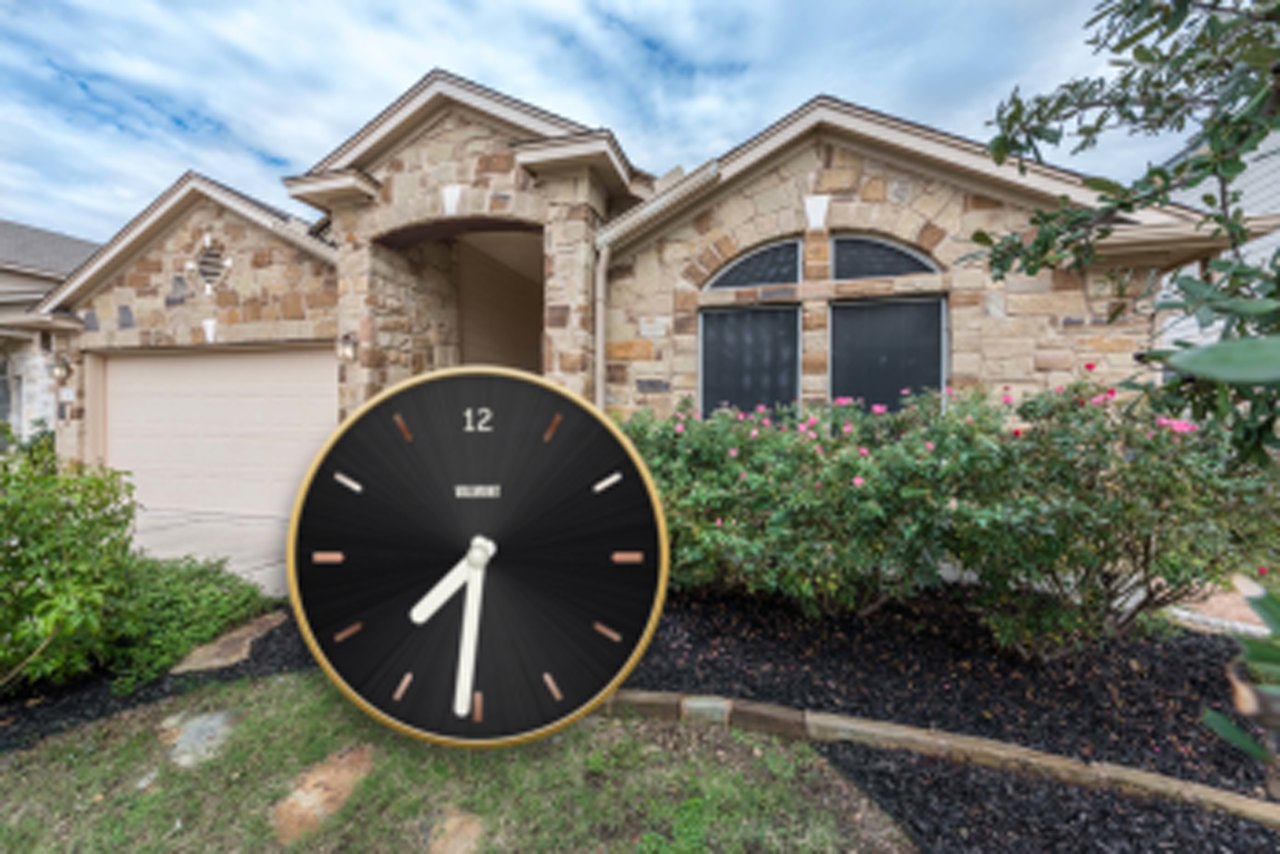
7,31
